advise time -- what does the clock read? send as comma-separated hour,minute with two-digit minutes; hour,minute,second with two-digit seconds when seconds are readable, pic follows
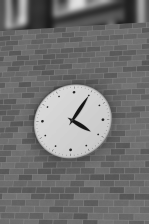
4,05
